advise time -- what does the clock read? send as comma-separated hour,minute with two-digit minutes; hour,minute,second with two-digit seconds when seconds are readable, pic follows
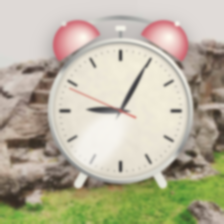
9,04,49
